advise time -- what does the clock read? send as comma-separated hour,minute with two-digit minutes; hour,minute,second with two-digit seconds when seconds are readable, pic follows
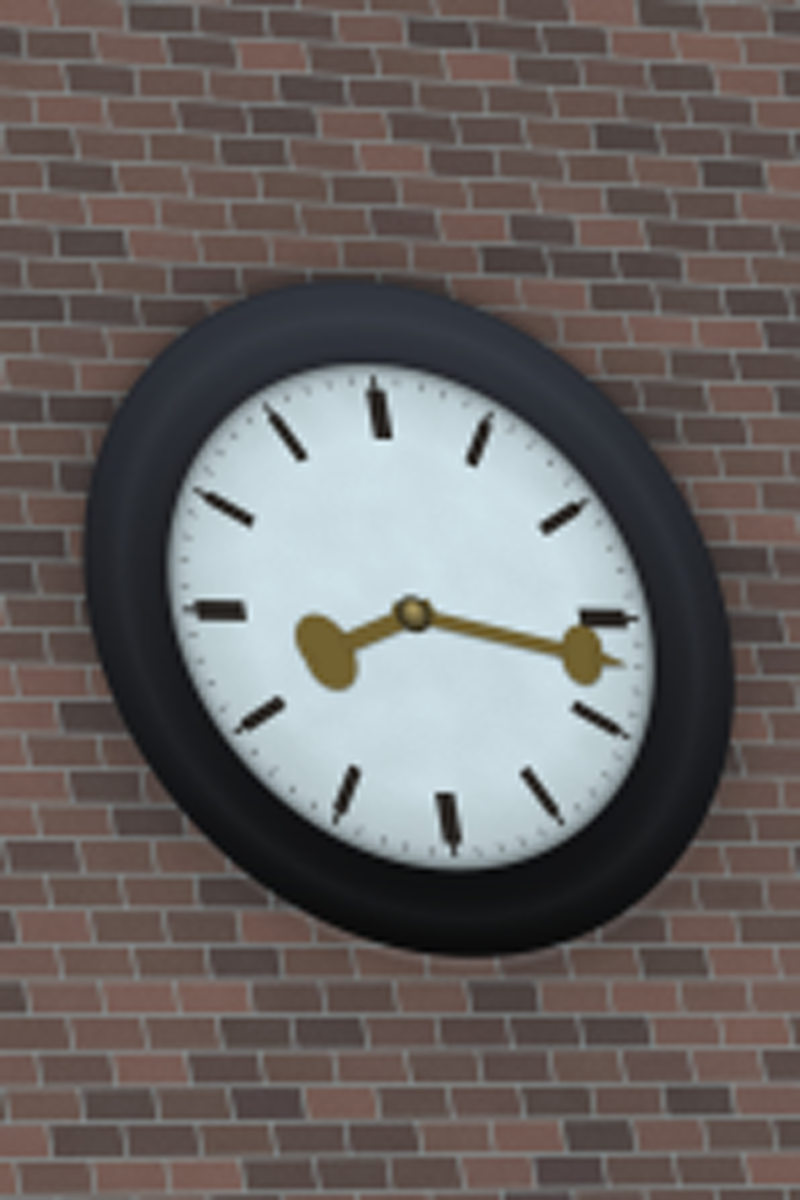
8,17
